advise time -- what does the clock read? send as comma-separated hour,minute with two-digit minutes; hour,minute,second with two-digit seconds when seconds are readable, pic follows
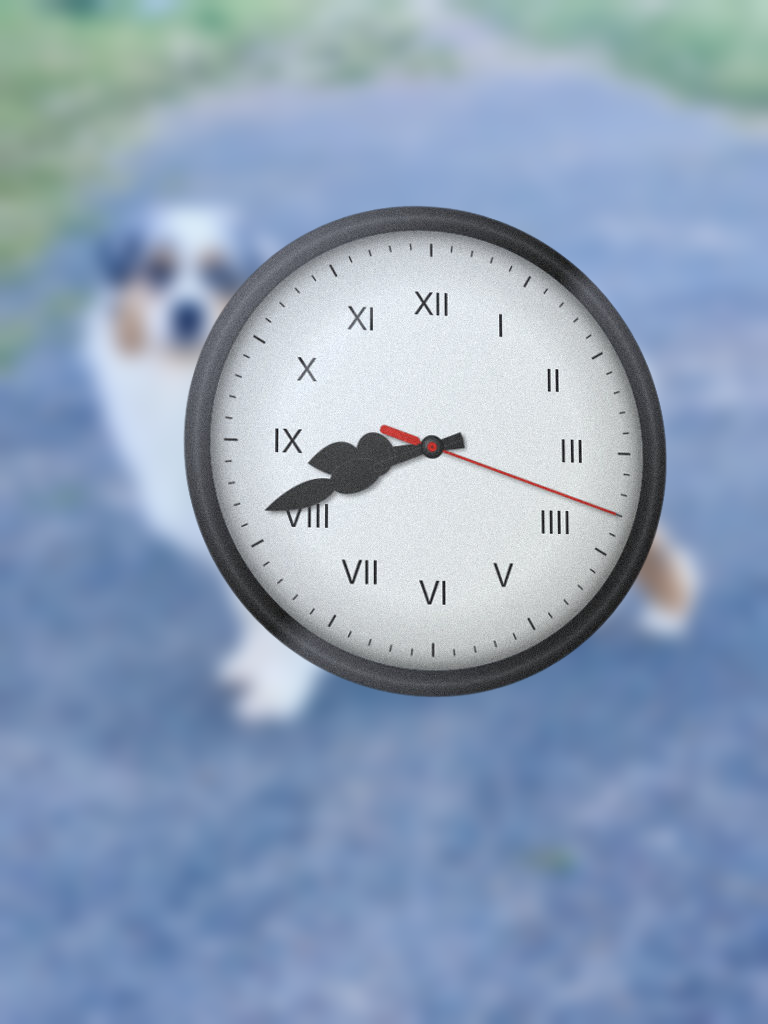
8,41,18
